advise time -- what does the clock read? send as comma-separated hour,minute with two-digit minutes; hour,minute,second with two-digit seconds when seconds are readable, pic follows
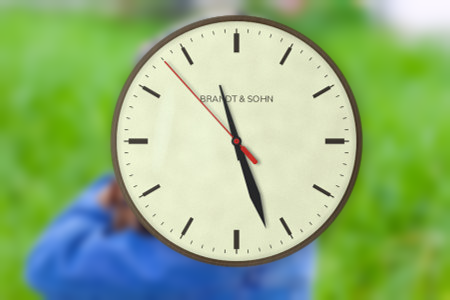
11,26,53
